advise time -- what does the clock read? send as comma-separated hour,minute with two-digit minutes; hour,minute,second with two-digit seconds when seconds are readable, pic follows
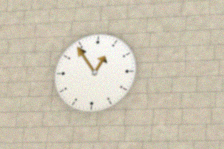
12,54
